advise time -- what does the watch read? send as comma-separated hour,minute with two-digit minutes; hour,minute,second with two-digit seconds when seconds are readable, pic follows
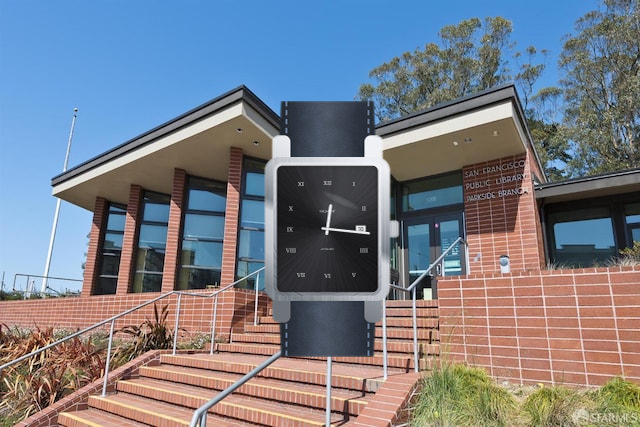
12,16
